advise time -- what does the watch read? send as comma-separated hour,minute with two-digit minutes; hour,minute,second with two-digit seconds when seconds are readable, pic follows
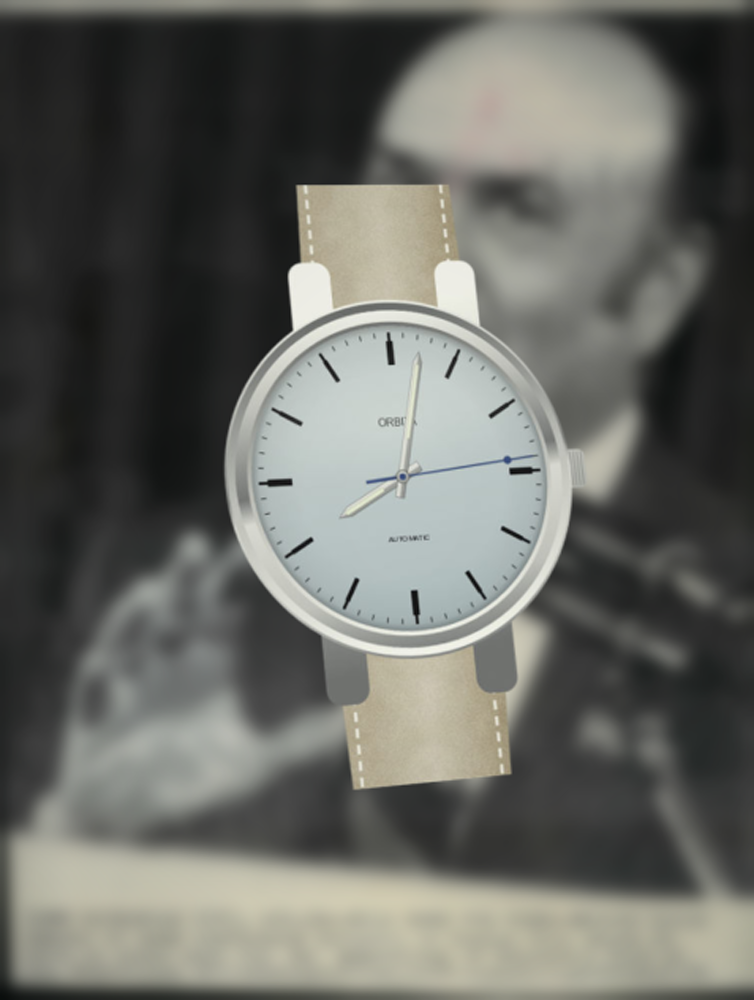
8,02,14
